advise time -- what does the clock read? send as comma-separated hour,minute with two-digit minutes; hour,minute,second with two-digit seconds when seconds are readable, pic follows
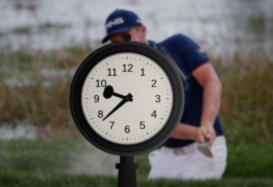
9,38
